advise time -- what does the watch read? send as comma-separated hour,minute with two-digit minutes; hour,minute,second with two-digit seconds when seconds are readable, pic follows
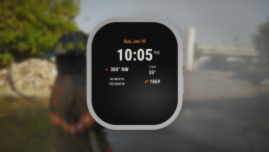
10,05
